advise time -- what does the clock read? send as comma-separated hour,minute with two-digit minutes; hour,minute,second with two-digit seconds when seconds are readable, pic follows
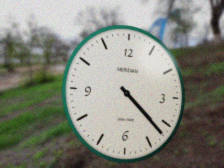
4,22
